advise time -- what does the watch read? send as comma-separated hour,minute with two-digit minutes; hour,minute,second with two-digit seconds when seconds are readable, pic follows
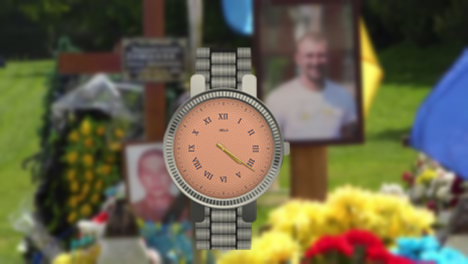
4,21
